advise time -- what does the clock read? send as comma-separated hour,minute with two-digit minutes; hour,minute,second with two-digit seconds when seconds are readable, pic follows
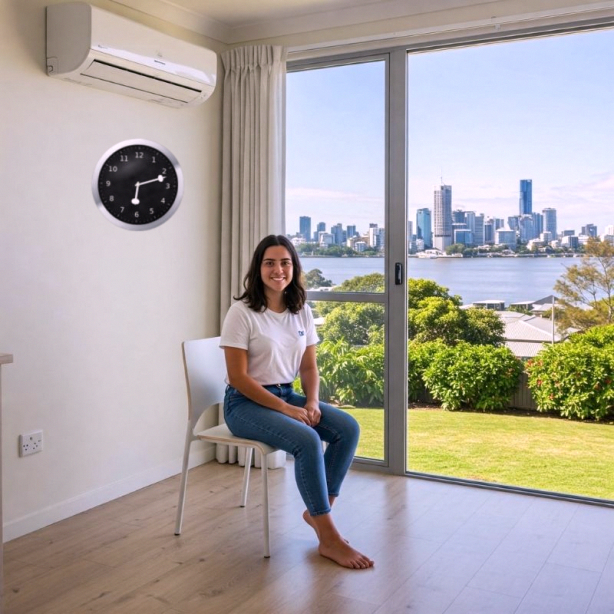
6,12
